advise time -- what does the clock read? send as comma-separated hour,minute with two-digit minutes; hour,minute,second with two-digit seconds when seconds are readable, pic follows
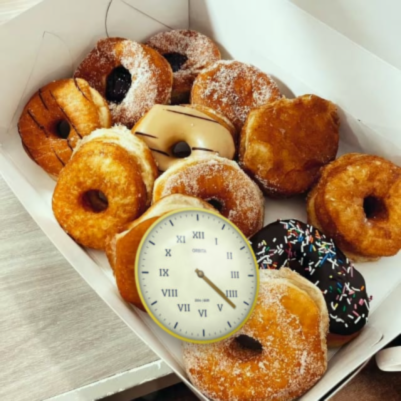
4,22
